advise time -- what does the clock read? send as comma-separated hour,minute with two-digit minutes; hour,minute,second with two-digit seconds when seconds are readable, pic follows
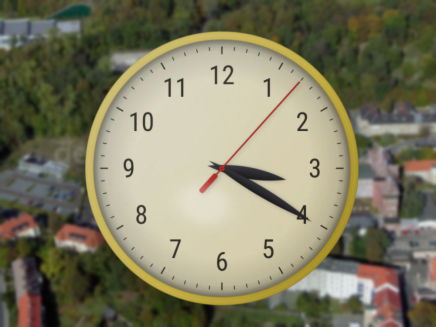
3,20,07
